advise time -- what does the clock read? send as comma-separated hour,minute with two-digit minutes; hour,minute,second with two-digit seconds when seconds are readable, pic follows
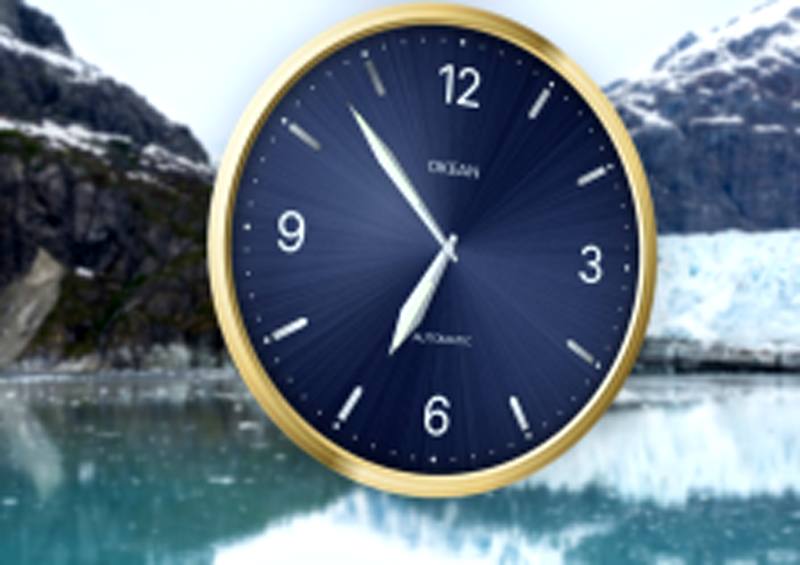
6,53
